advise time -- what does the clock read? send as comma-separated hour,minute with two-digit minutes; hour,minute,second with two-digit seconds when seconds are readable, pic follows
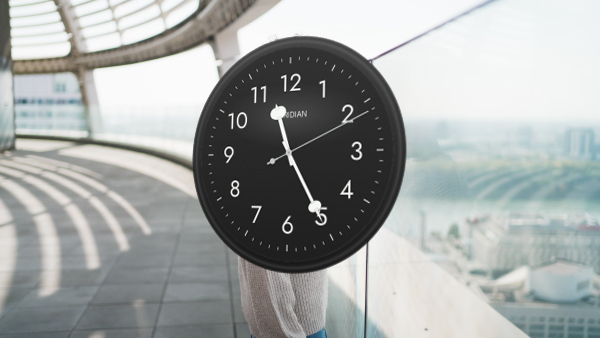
11,25,11
